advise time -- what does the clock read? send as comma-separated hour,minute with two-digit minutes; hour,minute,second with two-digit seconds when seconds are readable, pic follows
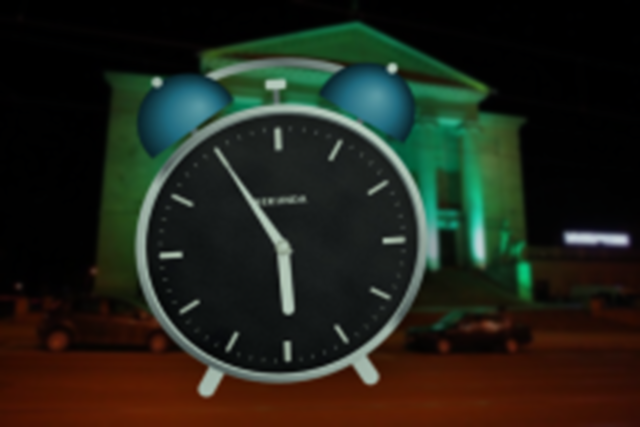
5,55
